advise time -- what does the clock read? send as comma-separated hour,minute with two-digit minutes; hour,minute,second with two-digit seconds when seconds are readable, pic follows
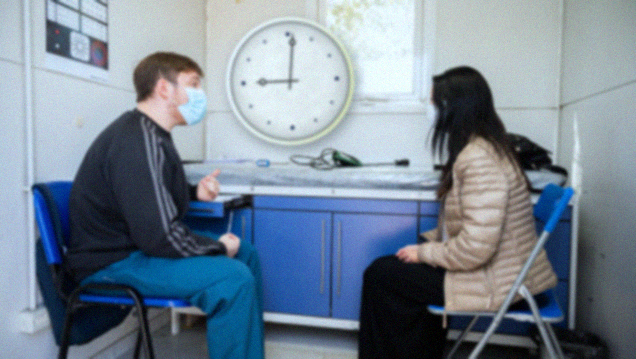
9,01
